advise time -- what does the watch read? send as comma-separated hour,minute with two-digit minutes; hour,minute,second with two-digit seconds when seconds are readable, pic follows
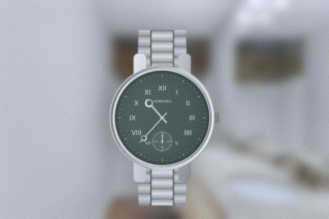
10,37
